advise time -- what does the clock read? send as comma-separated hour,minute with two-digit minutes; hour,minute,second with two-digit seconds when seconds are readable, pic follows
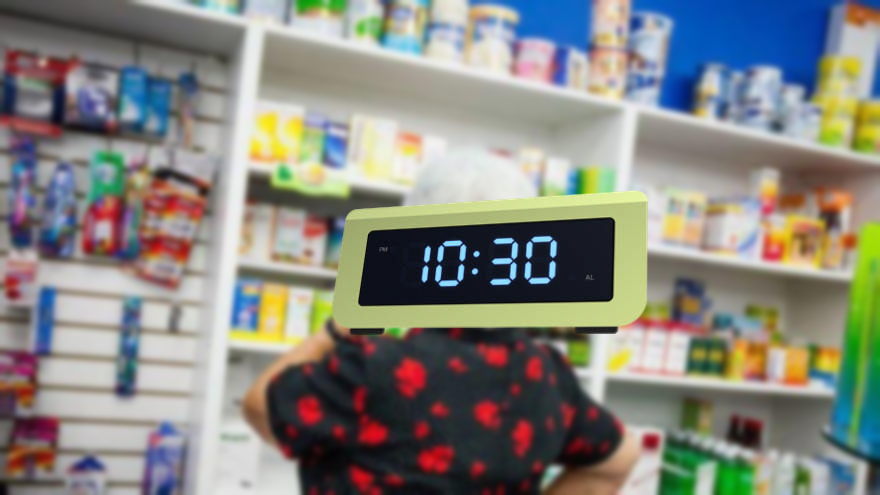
10,30
